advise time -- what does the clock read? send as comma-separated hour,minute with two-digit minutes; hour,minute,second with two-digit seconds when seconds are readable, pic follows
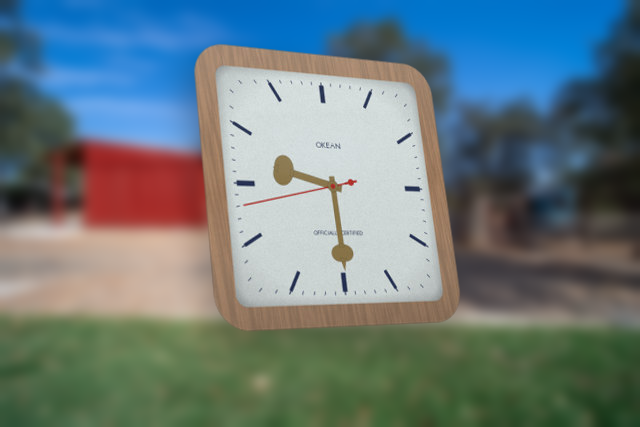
9,29,43
